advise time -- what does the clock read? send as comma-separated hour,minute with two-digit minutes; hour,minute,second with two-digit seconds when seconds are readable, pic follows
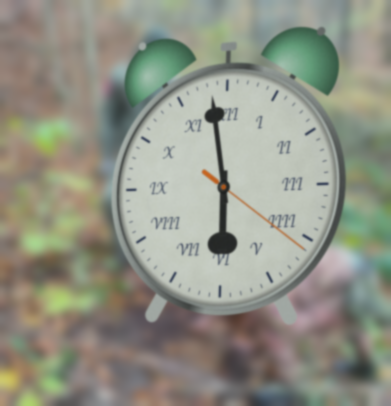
5,58,21
